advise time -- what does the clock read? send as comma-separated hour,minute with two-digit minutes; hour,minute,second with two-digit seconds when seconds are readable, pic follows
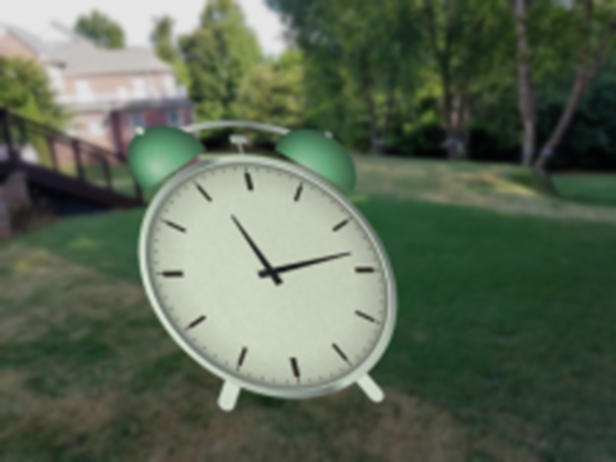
11,13
